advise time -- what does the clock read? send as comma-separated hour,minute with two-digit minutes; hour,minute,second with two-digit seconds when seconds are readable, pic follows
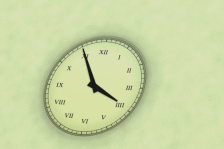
3,55
